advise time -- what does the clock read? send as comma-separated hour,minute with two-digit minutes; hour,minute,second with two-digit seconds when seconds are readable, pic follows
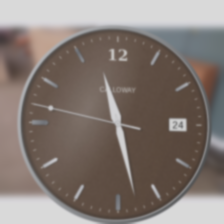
11,27,47
